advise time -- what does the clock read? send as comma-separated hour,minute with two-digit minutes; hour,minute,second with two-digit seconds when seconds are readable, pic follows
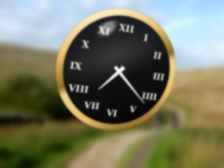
7,22
